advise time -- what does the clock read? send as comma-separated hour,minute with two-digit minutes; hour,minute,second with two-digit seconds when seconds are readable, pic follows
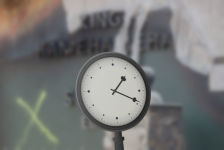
1,19
